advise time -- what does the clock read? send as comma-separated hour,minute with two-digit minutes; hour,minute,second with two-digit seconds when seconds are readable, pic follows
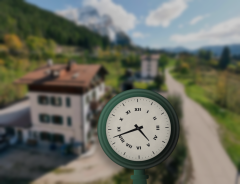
4,42
